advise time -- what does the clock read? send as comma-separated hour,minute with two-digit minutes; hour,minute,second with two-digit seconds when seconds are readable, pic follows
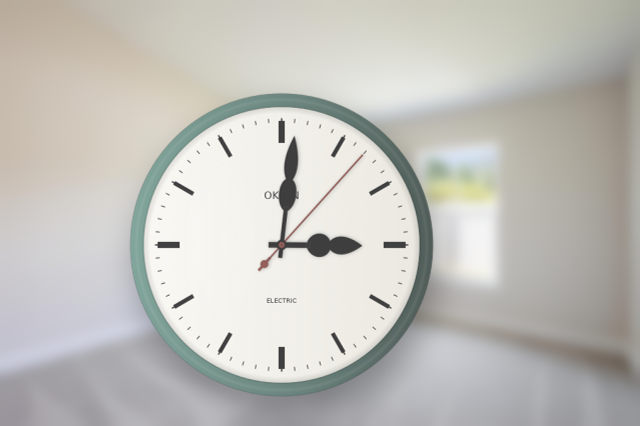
3,01,07
